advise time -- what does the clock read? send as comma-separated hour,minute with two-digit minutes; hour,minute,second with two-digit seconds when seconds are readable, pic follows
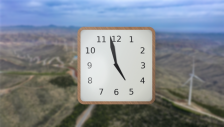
4,58
